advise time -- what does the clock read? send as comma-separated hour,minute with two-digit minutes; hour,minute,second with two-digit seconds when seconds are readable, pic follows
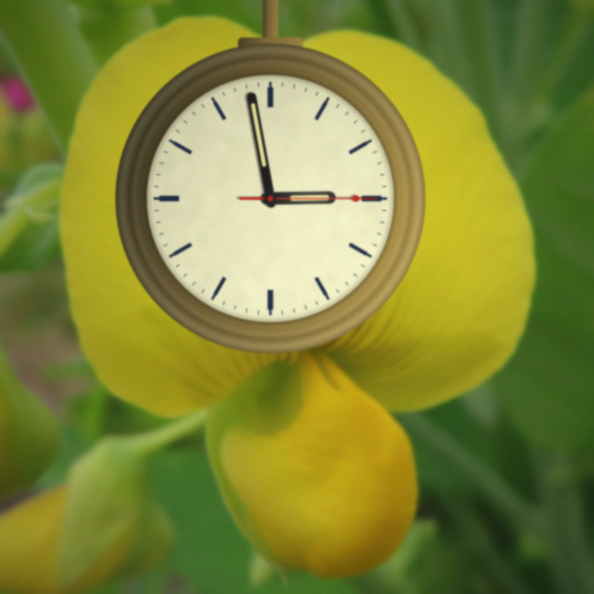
2,58,15
